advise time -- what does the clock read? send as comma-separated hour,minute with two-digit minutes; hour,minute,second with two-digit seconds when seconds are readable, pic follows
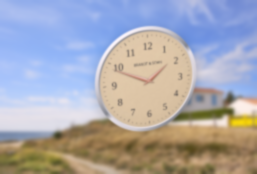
1,49
